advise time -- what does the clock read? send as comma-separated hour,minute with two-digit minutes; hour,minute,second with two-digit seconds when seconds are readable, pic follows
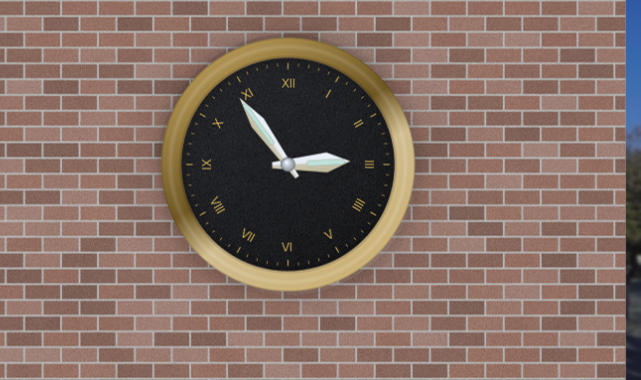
2,54
